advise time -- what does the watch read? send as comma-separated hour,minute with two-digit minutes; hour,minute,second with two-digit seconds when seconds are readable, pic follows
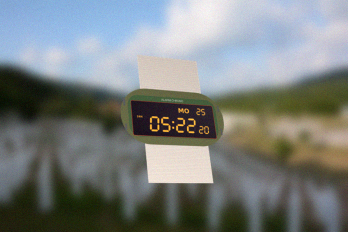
5,22,20
